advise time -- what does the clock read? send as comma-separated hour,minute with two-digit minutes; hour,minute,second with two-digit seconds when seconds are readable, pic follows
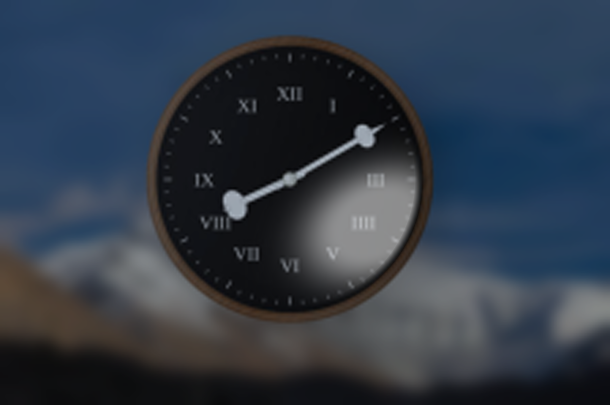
8,10
